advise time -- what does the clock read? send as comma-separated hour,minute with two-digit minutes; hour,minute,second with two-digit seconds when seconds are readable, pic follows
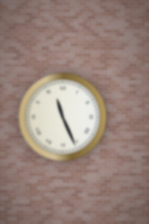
11,26
